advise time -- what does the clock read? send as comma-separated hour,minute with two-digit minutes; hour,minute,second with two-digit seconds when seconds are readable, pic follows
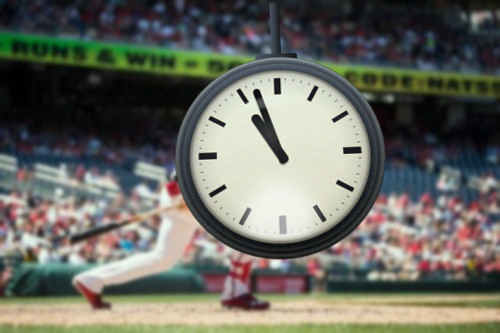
10,57
